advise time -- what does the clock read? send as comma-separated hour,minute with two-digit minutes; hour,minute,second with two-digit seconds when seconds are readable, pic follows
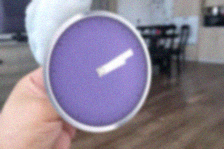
2,10
